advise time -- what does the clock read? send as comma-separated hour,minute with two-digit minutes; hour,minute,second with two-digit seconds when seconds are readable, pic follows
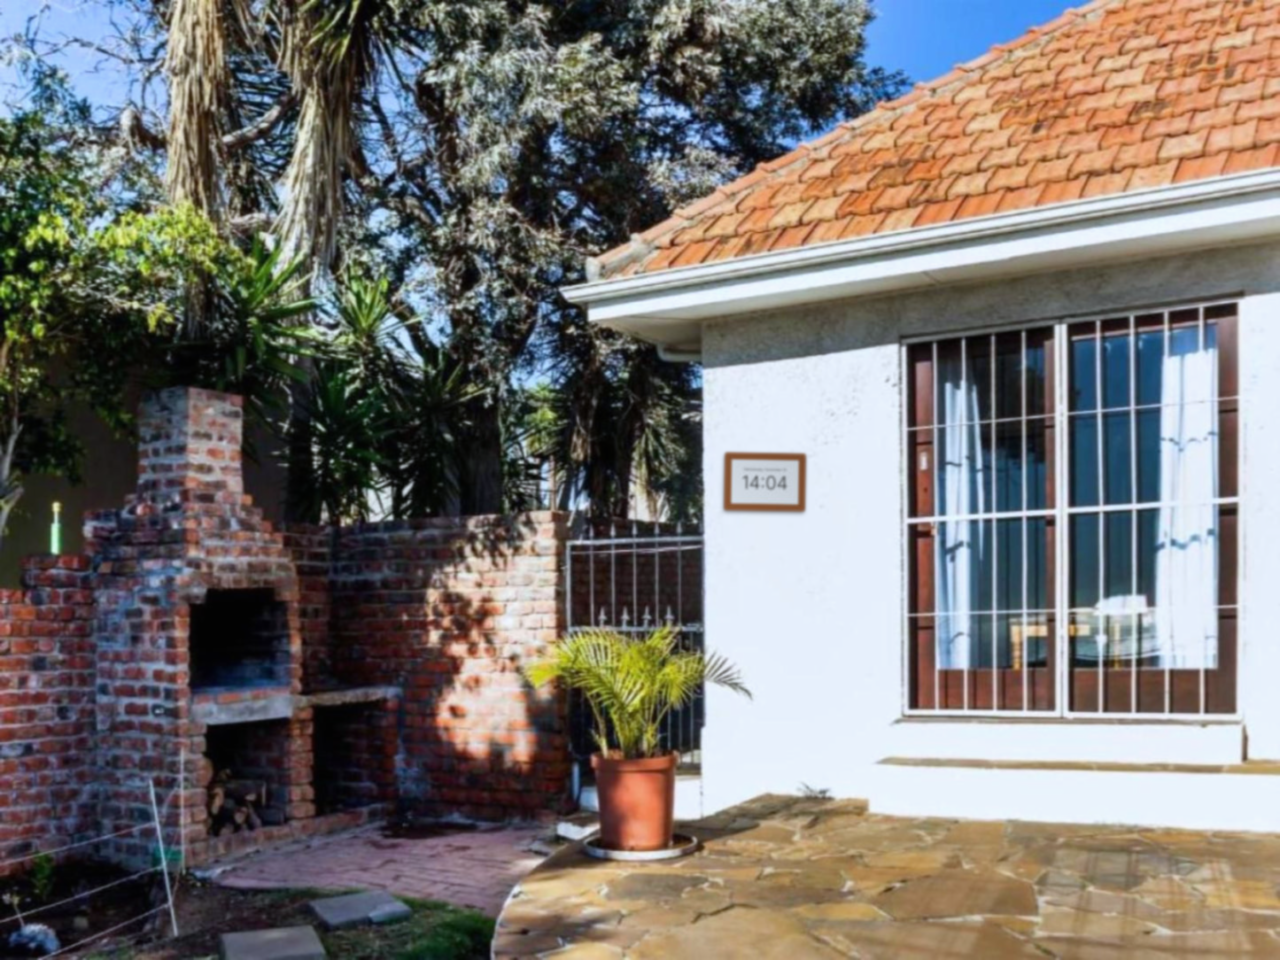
14,04
